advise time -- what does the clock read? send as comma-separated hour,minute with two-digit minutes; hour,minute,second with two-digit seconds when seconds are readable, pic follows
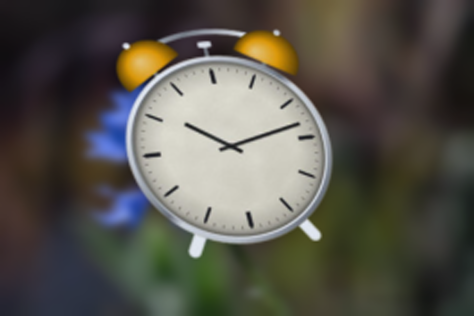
10,13
